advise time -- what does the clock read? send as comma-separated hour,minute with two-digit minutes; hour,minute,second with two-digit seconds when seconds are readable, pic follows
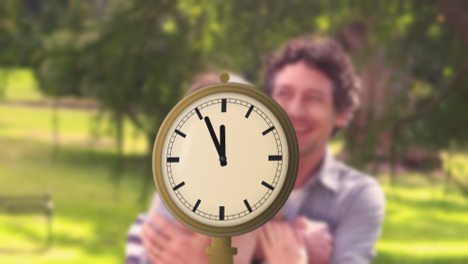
11,56
